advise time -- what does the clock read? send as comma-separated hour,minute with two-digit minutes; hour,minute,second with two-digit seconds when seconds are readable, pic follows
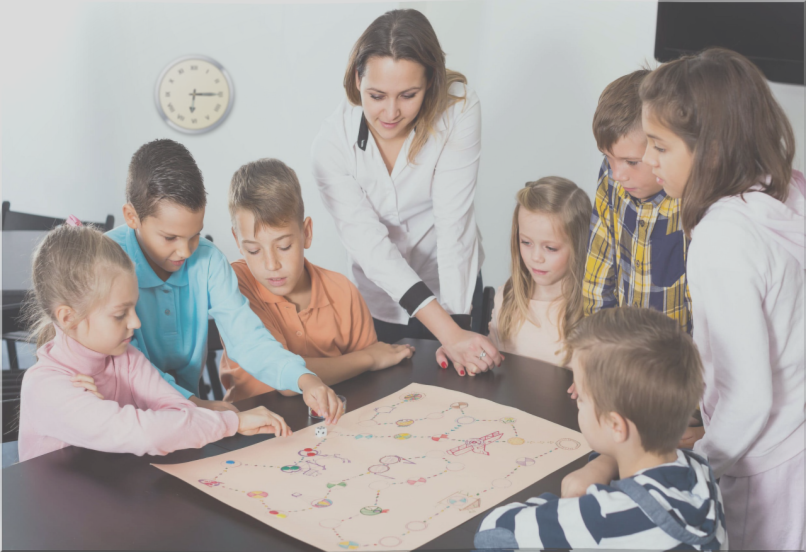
6,15
